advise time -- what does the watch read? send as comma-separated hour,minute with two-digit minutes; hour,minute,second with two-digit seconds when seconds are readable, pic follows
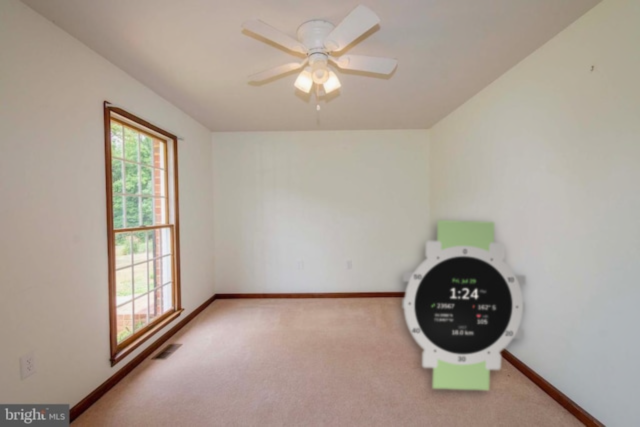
1,24
